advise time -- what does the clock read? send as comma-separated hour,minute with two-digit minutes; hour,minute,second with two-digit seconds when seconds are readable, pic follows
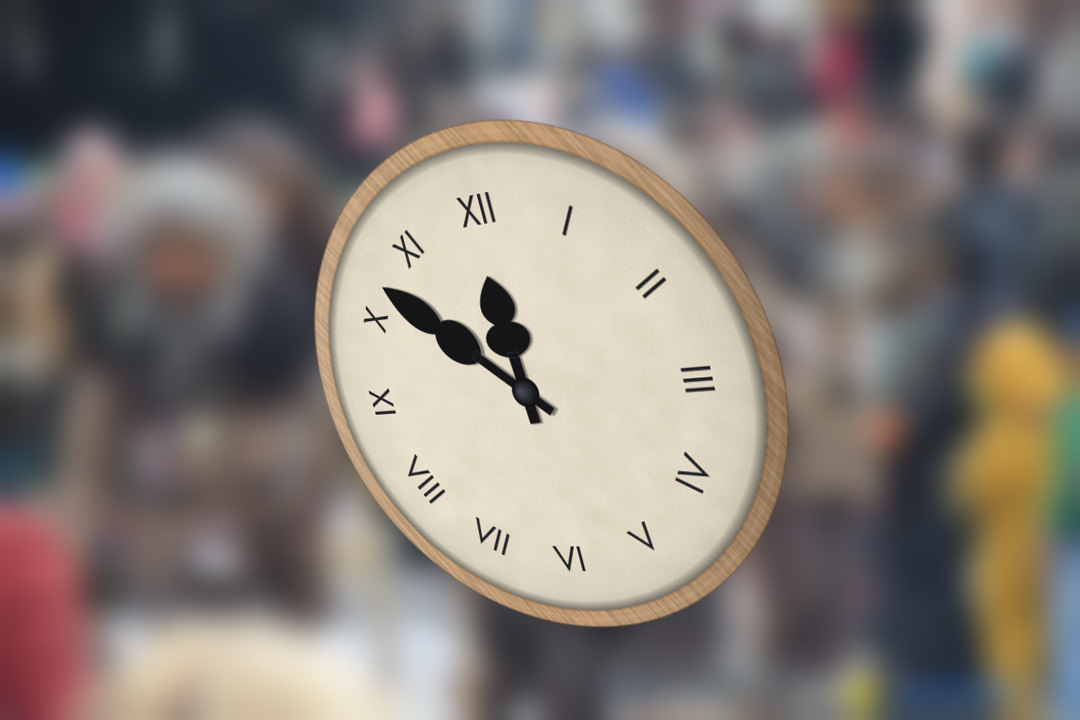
11,52
